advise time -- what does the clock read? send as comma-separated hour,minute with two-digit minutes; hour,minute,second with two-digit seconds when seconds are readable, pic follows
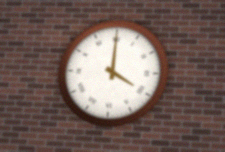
4,00
